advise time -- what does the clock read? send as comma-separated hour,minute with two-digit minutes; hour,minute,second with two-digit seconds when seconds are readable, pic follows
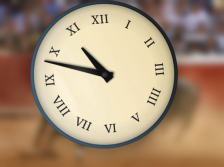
10,48
